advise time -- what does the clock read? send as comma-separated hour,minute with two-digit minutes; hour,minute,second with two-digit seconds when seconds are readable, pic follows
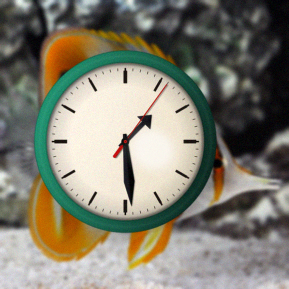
1,29,06
